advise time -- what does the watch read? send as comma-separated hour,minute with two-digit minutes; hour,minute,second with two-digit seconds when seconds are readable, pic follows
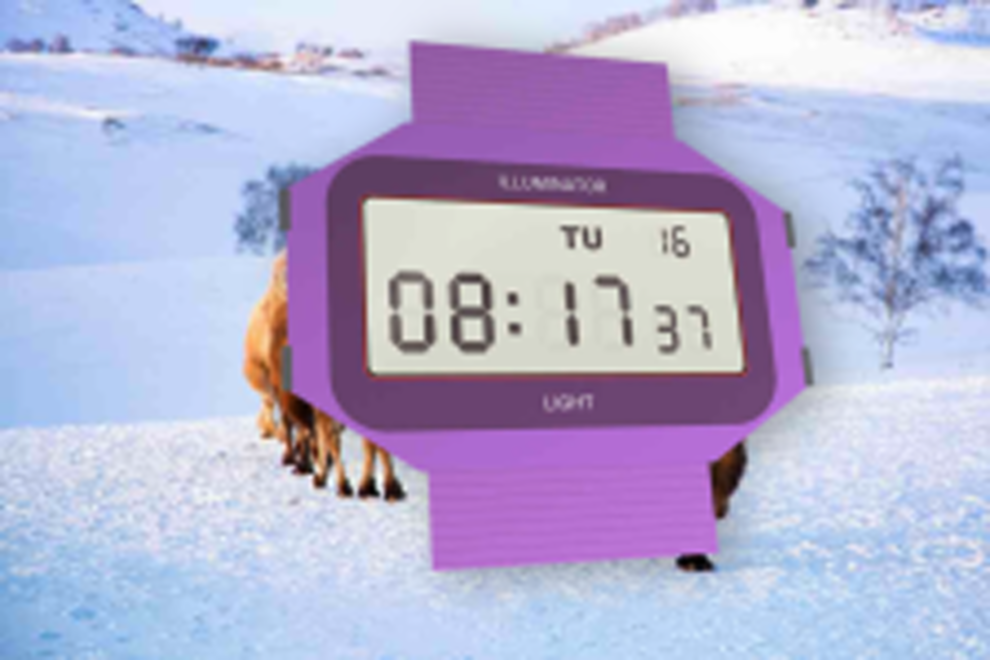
8,17,37
